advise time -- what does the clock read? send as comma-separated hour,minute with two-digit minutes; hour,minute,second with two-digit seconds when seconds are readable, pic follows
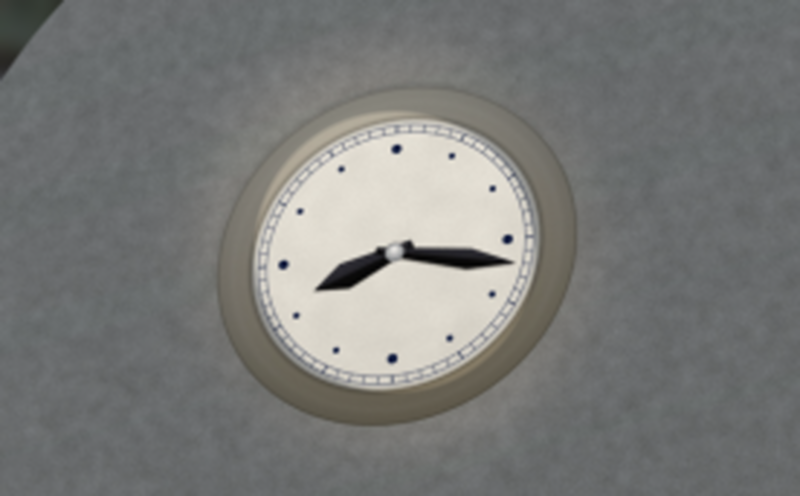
8,17
